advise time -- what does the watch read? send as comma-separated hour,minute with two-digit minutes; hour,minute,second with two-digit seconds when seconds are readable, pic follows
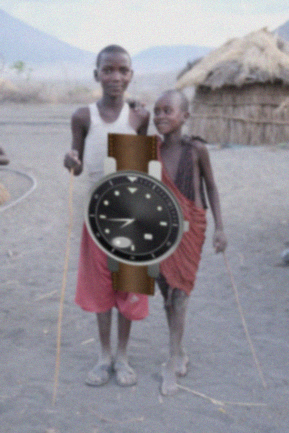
7,44
